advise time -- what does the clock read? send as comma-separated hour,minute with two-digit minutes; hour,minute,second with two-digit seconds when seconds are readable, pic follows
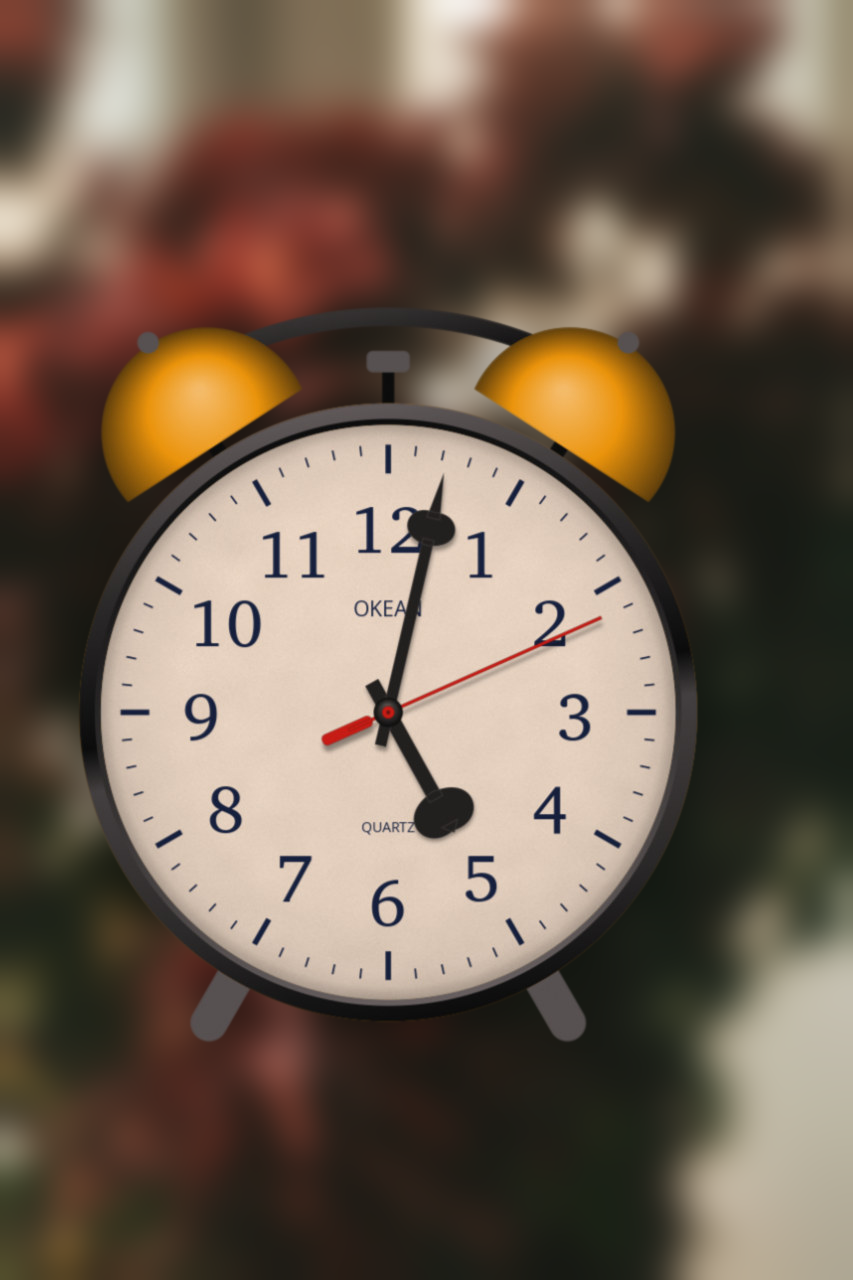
5,02,11
